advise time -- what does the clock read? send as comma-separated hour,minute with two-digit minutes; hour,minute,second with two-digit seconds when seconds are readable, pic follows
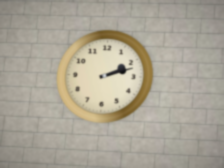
2,12
